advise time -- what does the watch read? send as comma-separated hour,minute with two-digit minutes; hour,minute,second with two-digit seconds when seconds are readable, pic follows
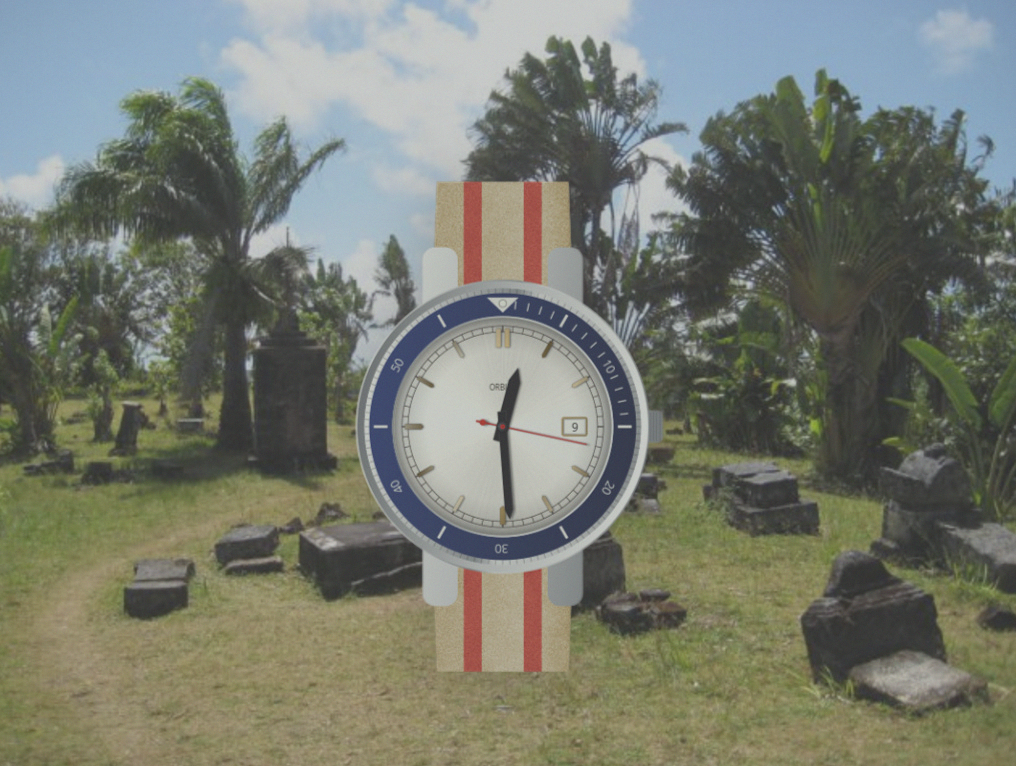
12,29,17
